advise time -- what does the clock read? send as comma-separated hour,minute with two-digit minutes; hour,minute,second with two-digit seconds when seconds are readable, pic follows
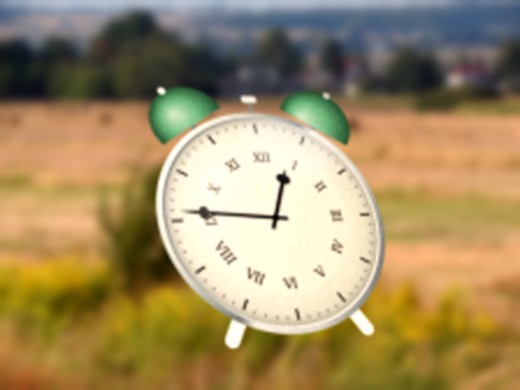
12,46
